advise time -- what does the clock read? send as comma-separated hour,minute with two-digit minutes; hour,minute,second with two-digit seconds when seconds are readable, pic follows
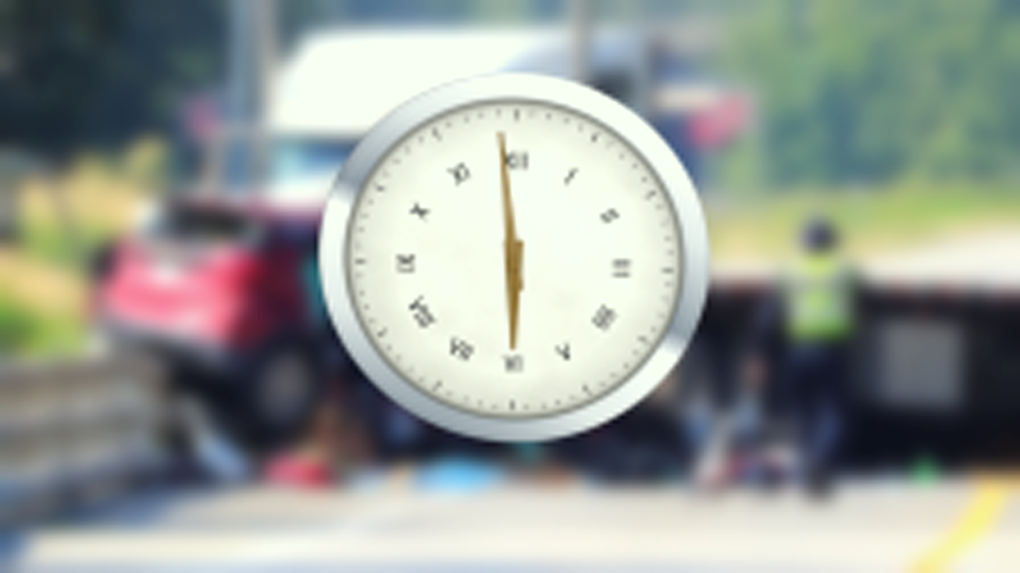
5,59
